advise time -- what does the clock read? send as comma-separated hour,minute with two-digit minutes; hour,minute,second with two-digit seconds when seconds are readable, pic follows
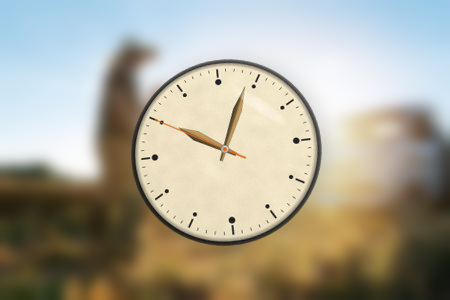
10,03,50
